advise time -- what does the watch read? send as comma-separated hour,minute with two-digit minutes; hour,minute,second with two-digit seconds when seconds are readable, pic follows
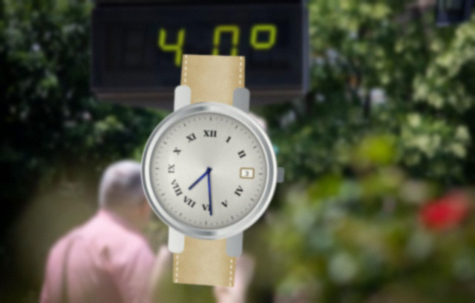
7,29
